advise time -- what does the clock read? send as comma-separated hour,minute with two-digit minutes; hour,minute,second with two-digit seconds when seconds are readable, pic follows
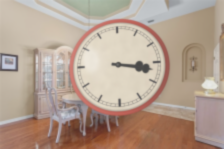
3,17
